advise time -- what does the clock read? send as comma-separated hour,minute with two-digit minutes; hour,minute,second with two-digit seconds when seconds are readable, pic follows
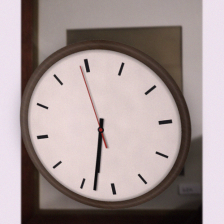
6,32,59
